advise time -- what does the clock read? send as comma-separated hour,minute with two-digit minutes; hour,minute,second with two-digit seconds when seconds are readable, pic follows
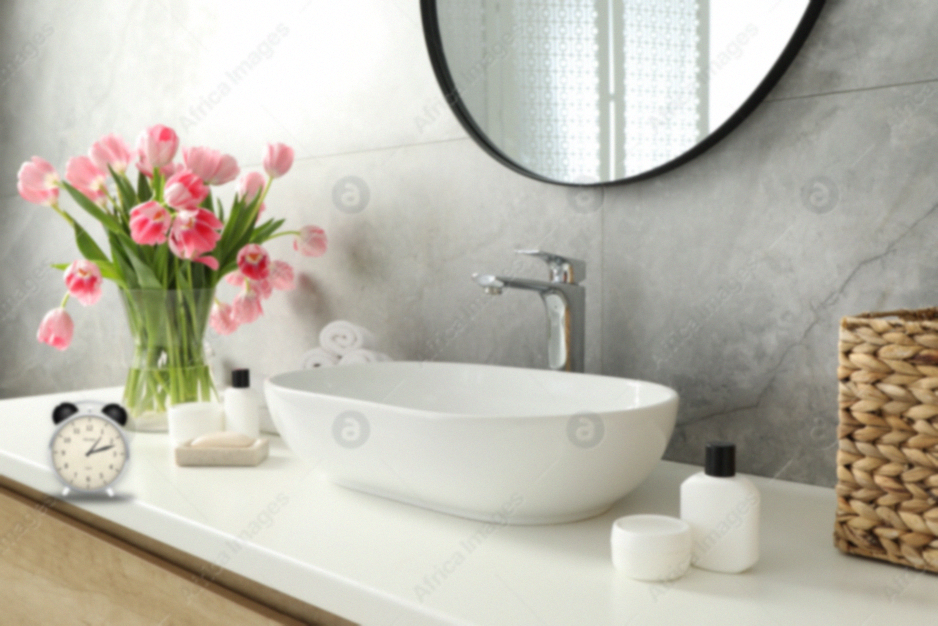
1,12
